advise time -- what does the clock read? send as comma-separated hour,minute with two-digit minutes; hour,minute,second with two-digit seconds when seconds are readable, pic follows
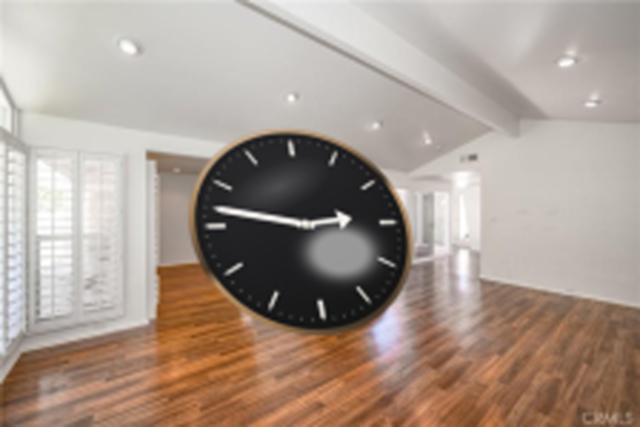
2,47
